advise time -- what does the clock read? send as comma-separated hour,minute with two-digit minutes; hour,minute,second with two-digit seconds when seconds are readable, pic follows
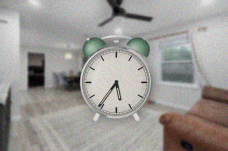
5,36
